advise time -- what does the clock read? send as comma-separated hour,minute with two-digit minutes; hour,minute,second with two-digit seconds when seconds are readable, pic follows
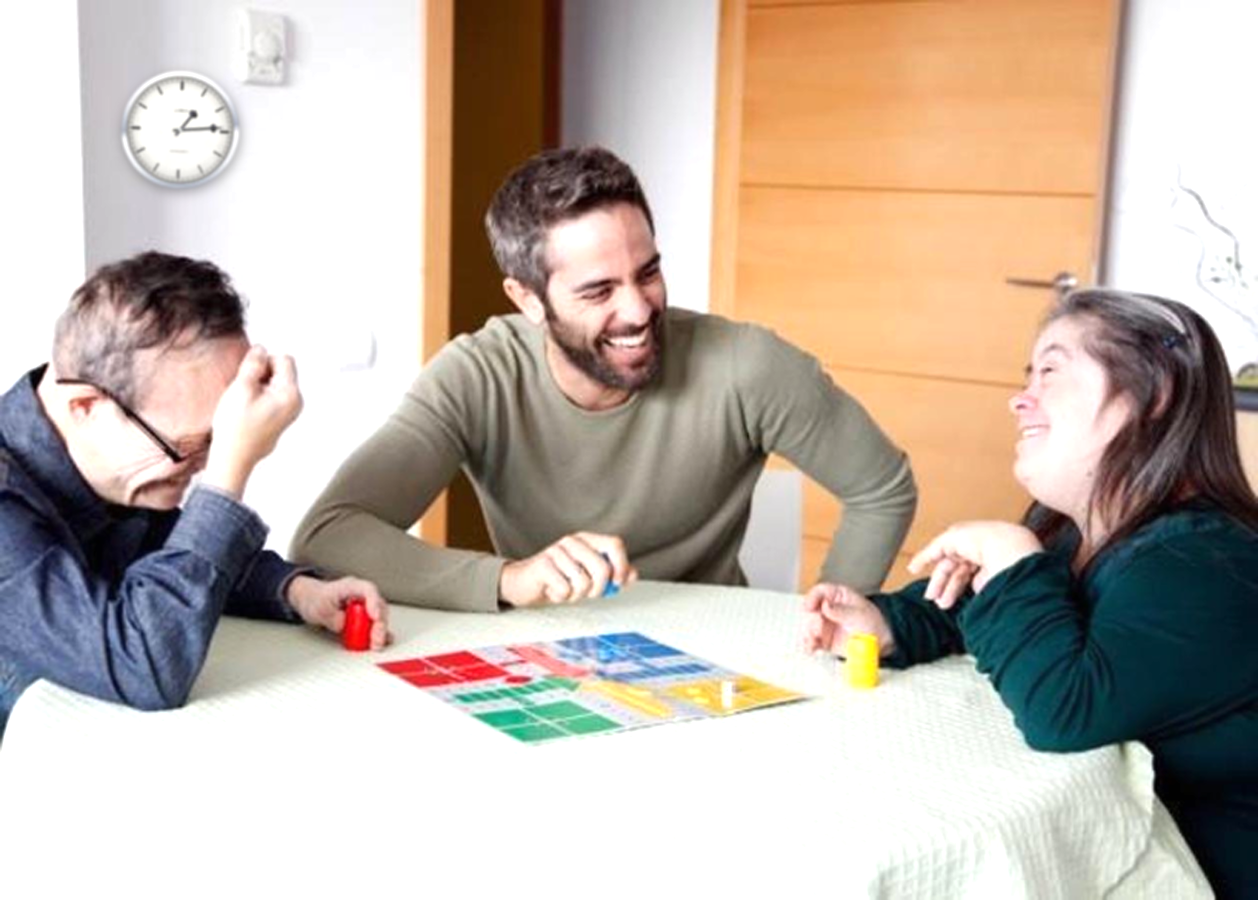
1,14
